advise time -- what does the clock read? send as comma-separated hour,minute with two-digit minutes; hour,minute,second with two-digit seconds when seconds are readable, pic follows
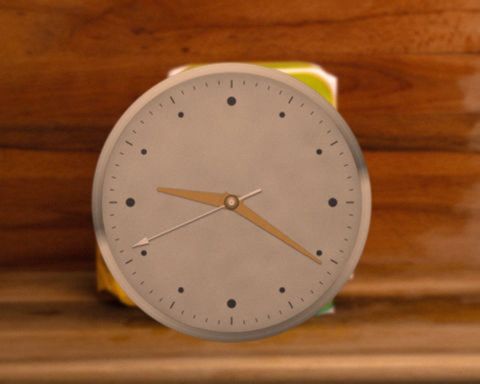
9,20,41
